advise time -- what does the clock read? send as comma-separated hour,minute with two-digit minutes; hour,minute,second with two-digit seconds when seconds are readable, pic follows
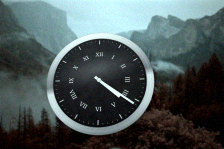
4,21
